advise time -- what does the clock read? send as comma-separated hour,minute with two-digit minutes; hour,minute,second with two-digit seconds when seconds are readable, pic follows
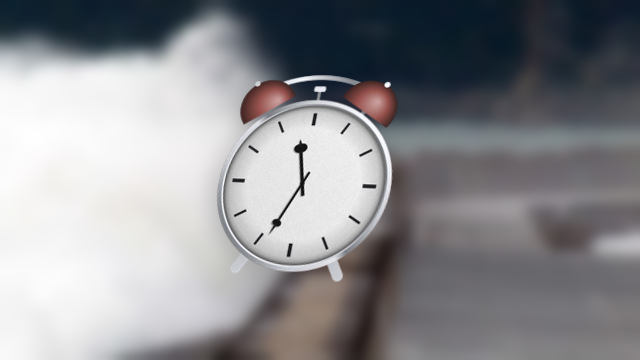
11,34
